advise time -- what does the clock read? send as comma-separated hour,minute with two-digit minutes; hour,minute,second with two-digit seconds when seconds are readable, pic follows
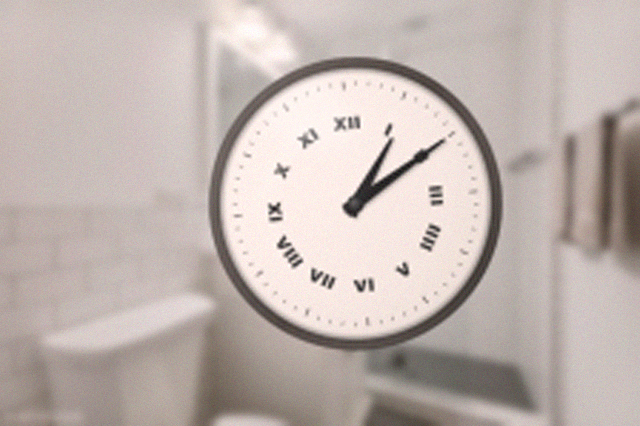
1,10
